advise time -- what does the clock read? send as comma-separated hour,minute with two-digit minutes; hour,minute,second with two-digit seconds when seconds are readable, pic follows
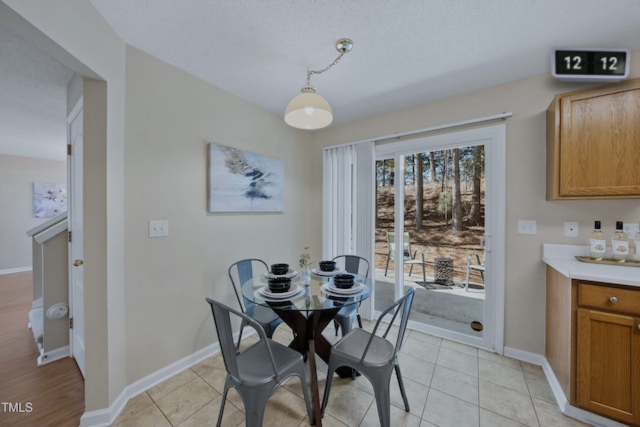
12,12
